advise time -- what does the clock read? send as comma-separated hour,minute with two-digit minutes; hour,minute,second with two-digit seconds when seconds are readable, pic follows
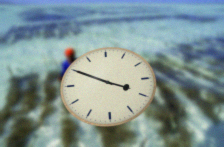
3,50
